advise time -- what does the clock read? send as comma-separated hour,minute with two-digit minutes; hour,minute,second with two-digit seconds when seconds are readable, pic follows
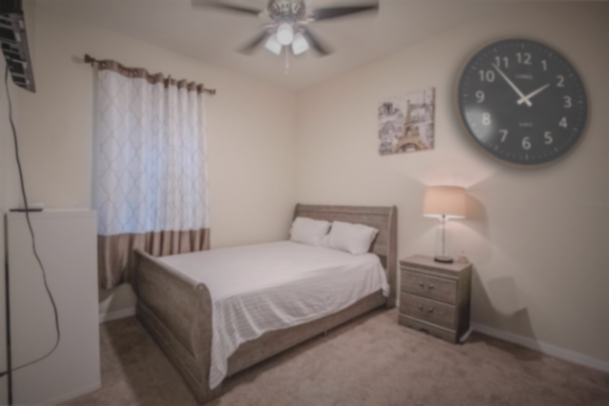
1,53
